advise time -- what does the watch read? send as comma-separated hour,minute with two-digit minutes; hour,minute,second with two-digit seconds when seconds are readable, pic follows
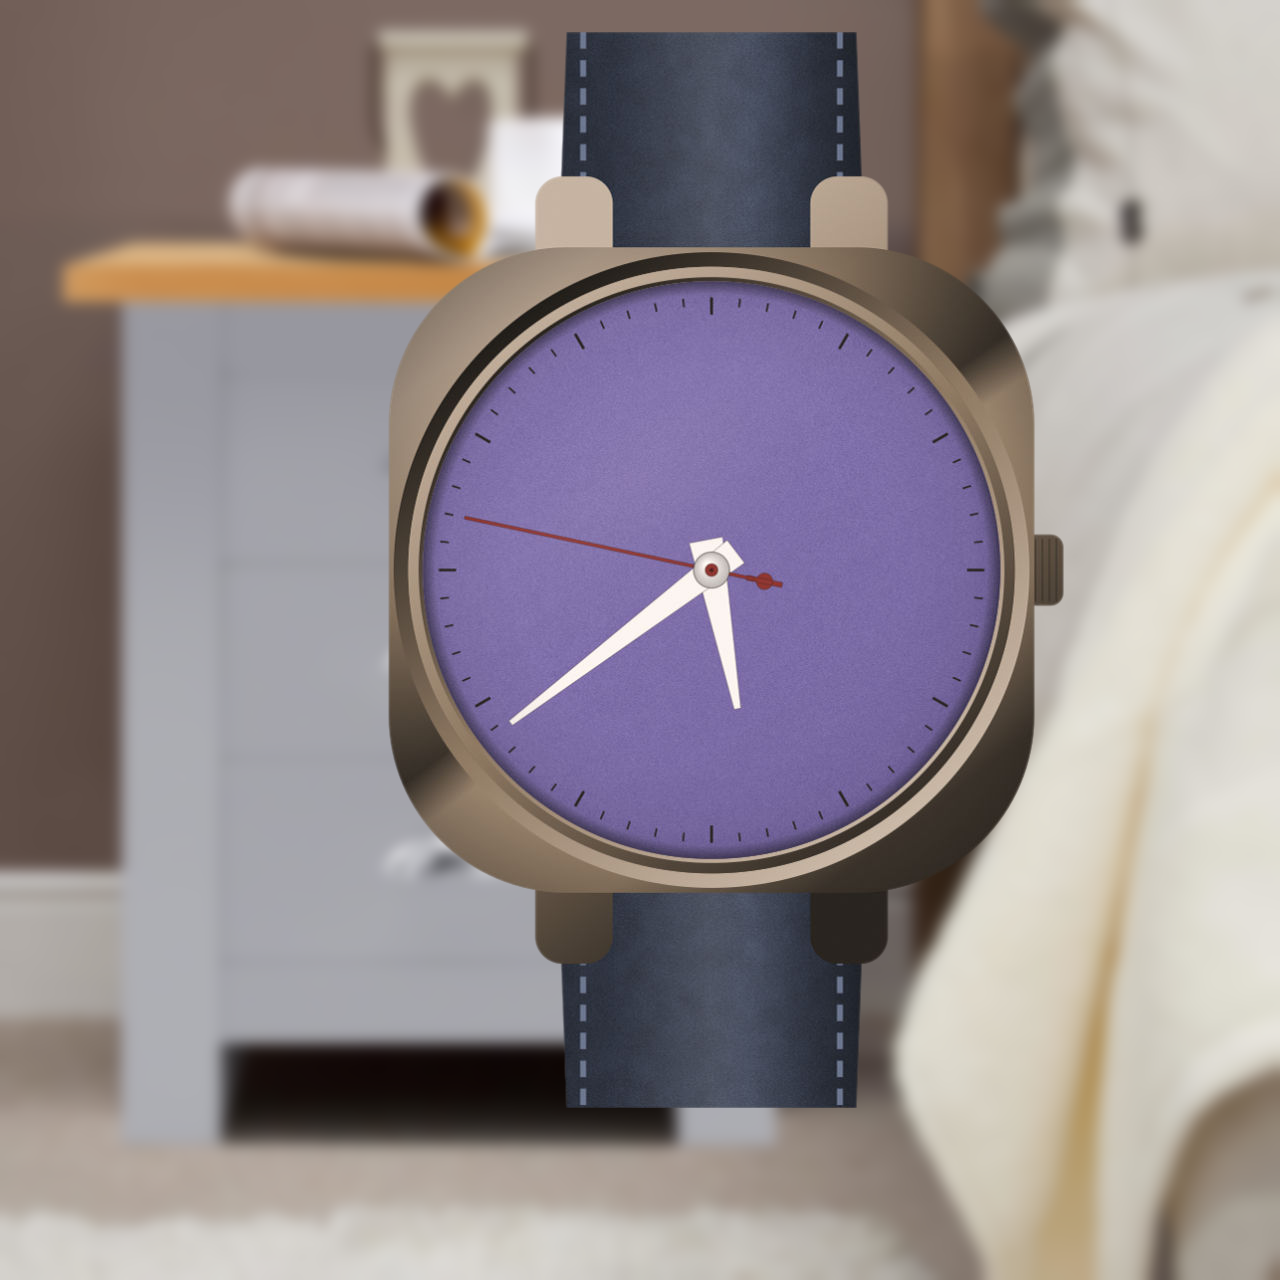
5,38,47
